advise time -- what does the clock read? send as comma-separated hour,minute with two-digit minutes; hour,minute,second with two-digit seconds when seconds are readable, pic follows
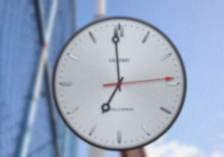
6,59,14
